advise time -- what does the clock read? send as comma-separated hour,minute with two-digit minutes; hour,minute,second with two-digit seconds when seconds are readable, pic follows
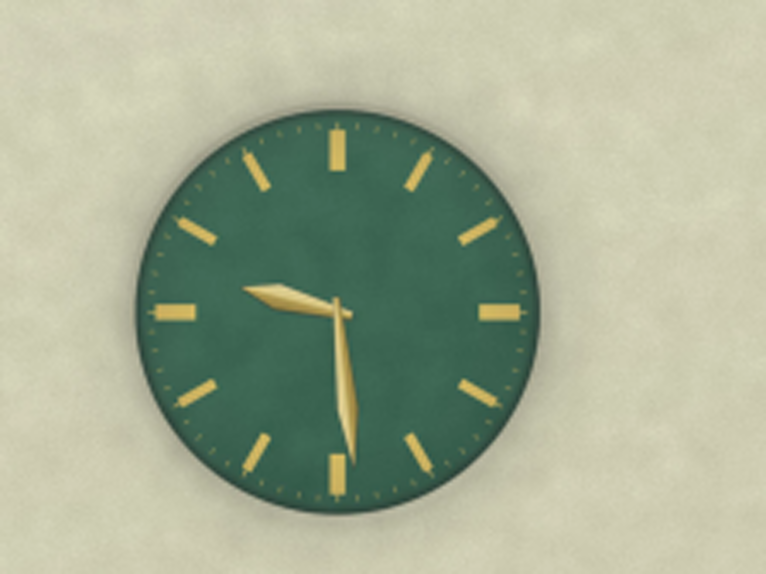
9,29
